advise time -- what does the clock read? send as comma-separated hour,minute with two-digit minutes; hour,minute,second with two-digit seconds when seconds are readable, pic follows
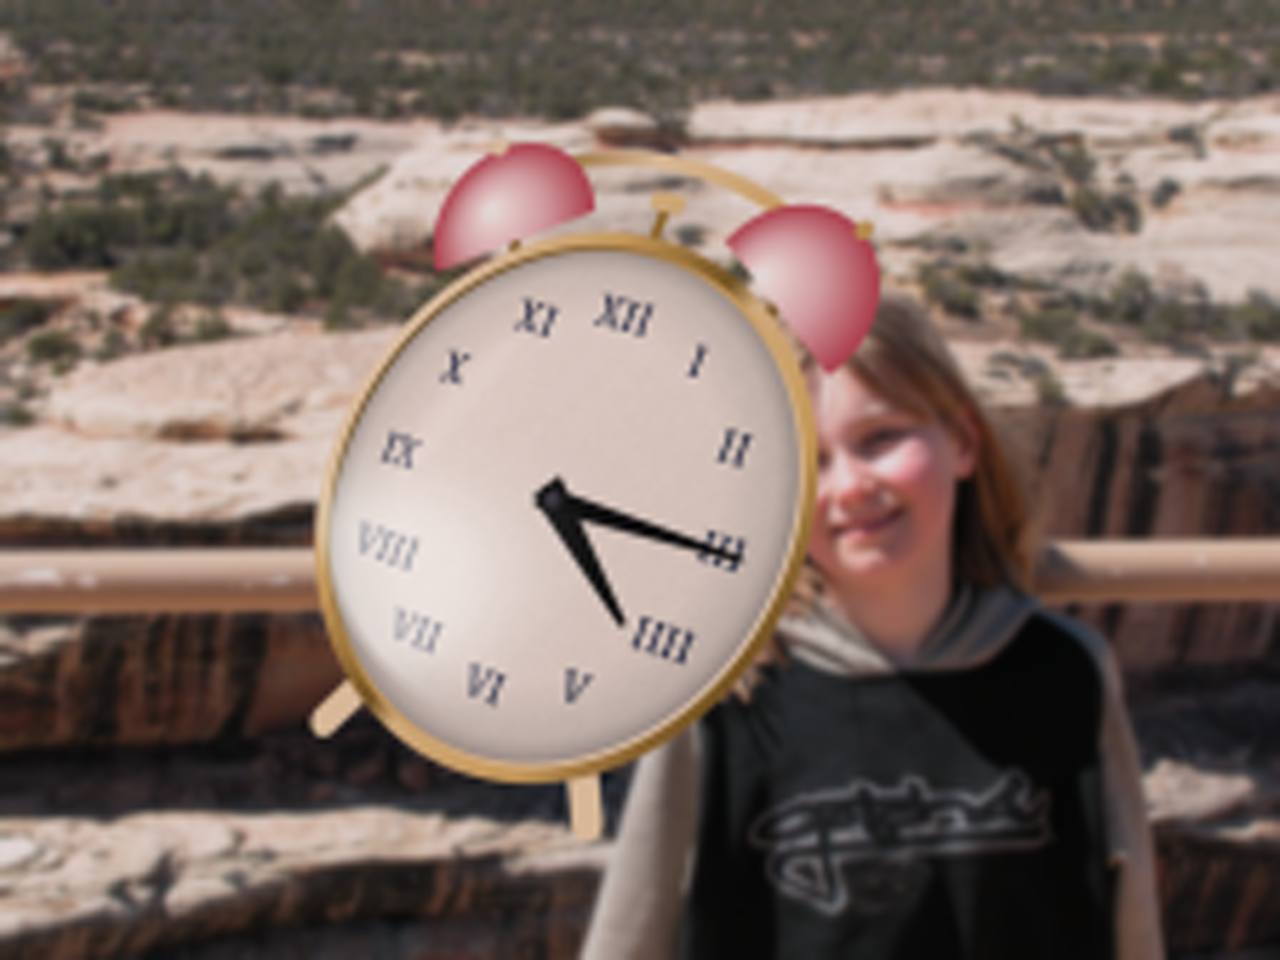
4,15
